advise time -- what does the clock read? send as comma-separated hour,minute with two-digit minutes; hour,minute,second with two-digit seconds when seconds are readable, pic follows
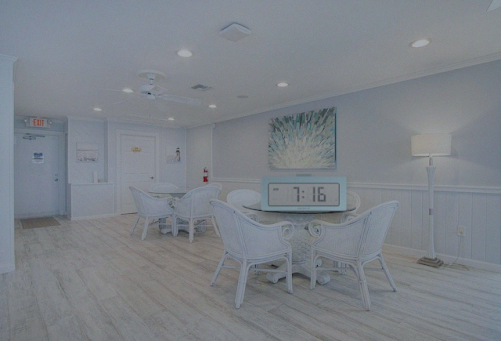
7,16
